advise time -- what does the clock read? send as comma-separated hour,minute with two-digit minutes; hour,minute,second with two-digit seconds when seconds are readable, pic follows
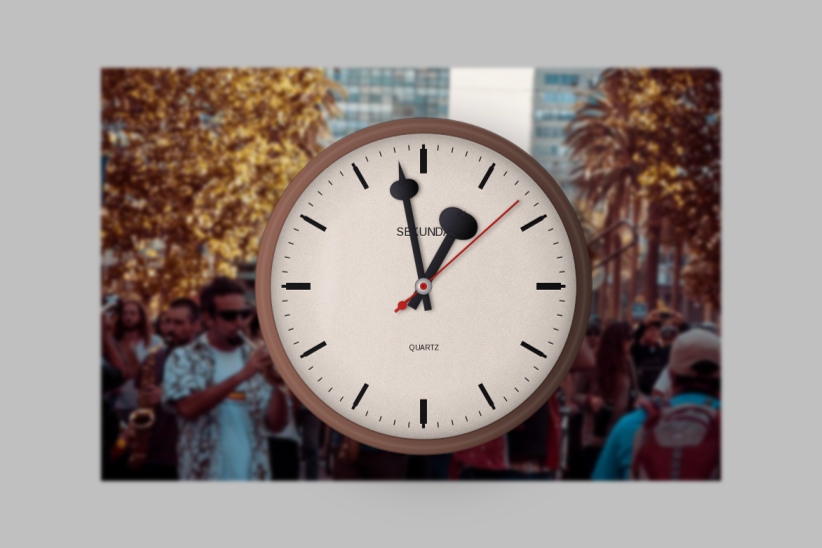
12,58,08
